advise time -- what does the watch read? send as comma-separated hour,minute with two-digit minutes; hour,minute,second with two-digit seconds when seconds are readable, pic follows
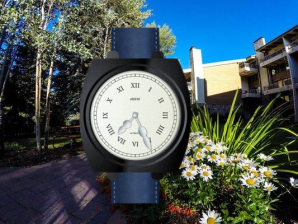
7,26
